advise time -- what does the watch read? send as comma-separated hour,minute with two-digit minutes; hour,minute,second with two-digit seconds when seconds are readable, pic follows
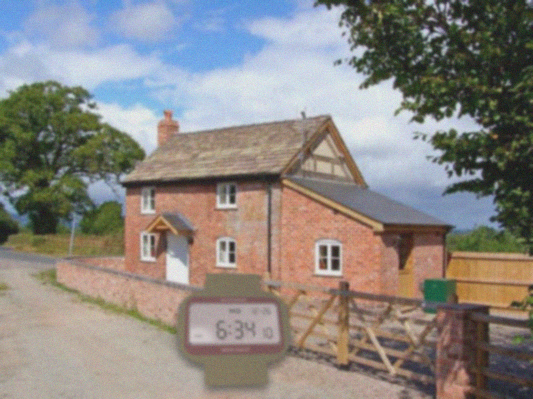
6,34,10
